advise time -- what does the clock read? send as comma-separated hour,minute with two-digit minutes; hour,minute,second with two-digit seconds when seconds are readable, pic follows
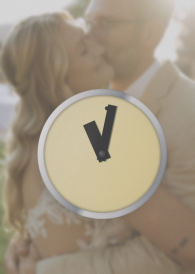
11,01
